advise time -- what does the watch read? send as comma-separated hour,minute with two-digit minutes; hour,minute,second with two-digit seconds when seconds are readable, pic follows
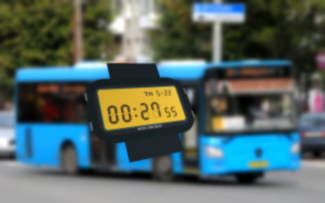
0,27,55
